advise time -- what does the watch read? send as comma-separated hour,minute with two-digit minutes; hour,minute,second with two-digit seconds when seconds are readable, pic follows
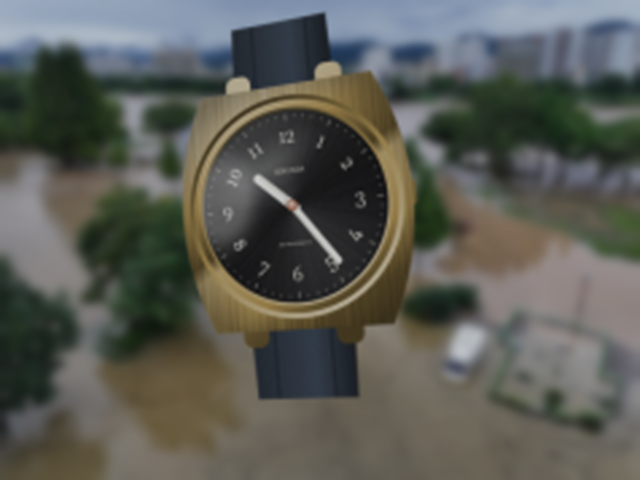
10,24
